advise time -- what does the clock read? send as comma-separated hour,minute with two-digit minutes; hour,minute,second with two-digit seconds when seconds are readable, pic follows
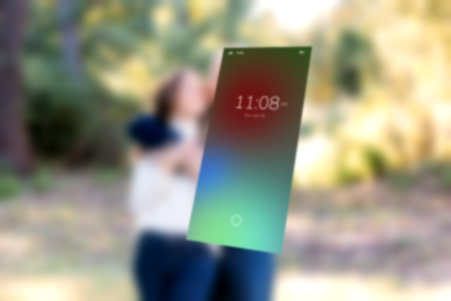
11,08
